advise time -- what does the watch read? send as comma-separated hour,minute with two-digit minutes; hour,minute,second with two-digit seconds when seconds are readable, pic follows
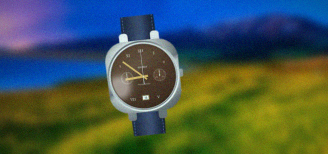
8,52
